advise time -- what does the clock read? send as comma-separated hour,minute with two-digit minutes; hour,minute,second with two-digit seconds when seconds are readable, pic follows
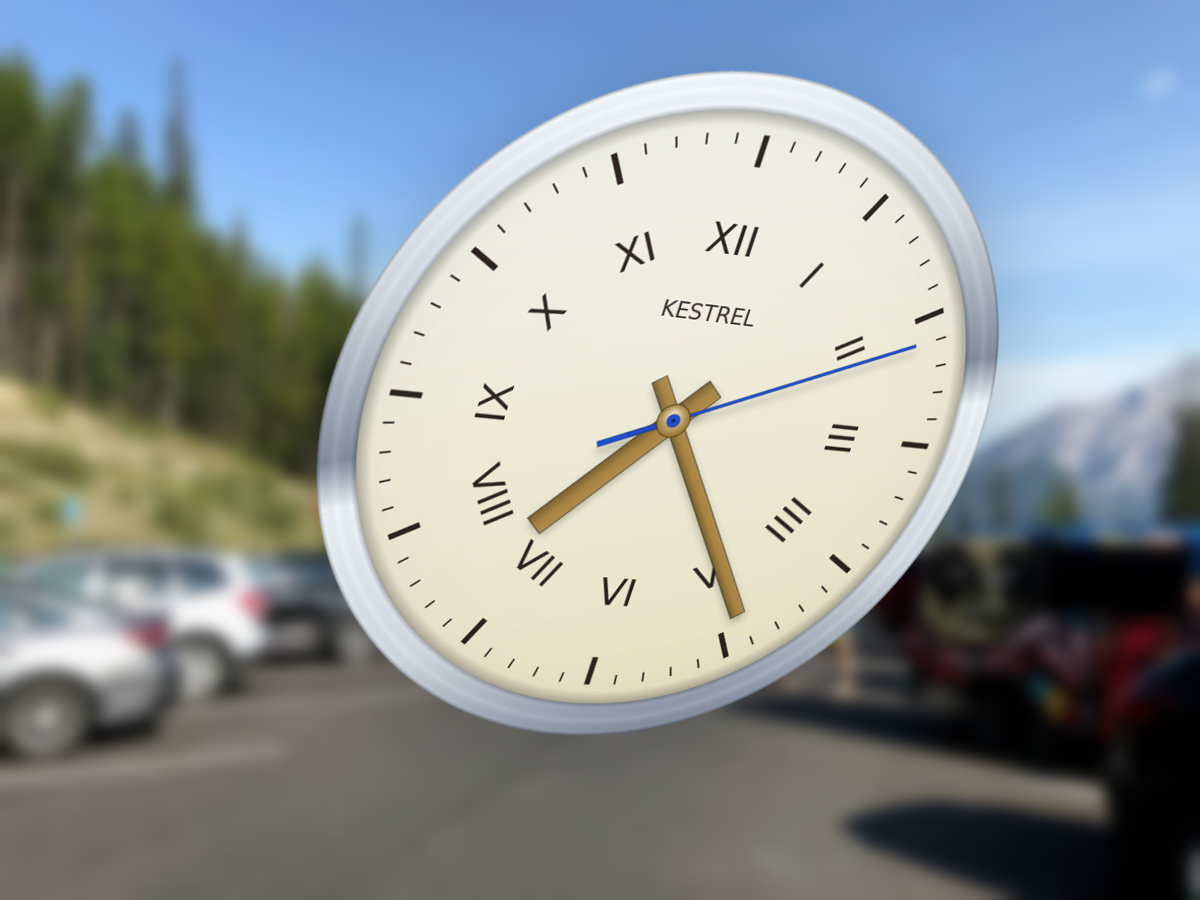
7,24,11
